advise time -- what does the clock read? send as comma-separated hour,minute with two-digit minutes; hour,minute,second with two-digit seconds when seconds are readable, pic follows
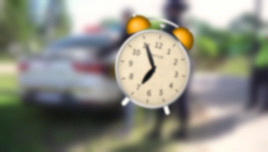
6,55
